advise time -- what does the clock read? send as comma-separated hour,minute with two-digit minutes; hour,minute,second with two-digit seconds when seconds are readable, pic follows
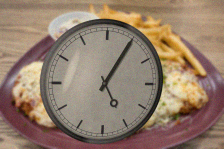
5,05
